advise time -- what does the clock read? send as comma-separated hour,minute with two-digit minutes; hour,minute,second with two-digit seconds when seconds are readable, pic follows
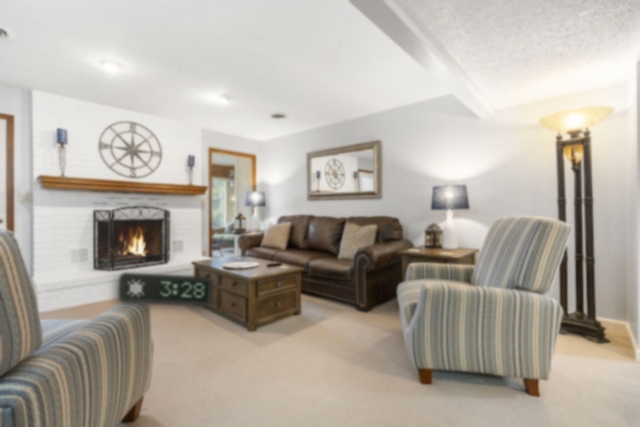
3,28
